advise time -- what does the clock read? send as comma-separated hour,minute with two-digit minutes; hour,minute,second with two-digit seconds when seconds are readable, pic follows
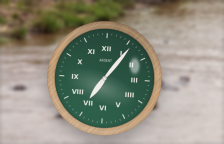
7,06
